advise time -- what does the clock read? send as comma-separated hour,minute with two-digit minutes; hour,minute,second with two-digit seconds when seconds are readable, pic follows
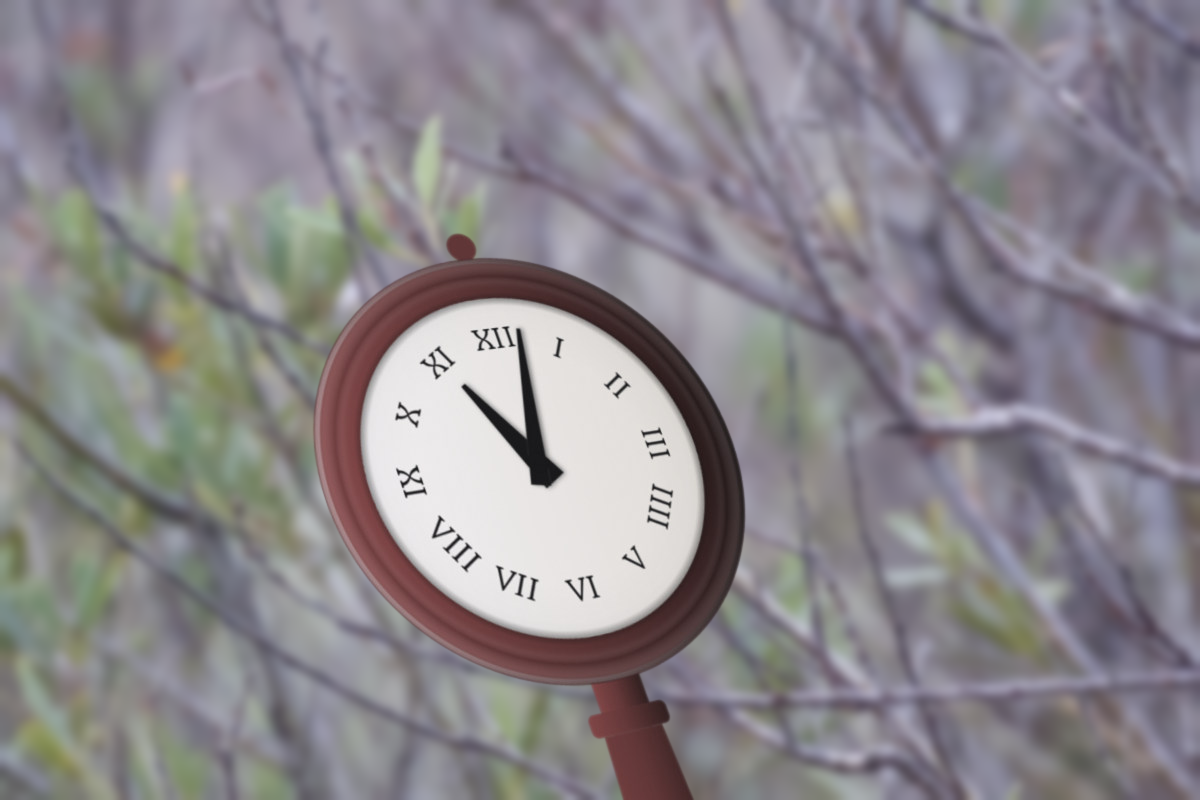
11,02
